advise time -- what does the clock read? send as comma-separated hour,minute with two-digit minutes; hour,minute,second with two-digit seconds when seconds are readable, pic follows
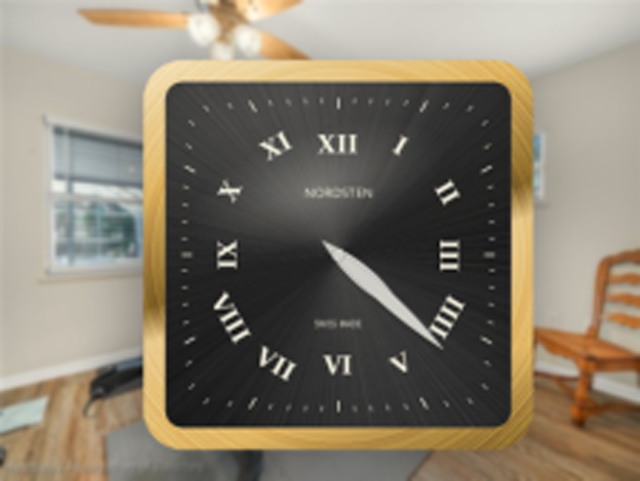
4,22
